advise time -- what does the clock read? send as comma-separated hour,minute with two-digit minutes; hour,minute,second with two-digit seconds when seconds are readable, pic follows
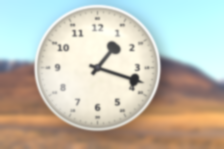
1,18
